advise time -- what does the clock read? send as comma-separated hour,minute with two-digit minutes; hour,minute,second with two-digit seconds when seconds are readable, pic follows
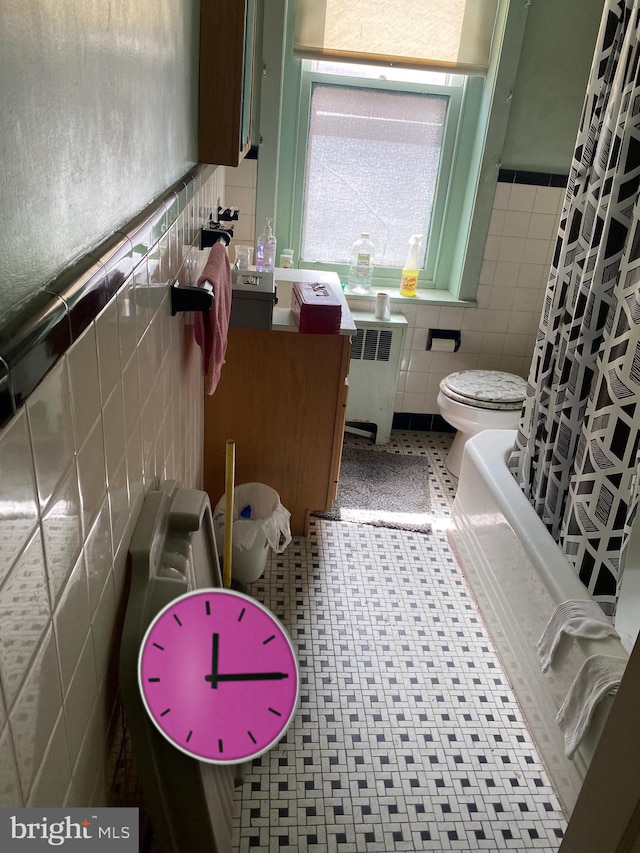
12,15
